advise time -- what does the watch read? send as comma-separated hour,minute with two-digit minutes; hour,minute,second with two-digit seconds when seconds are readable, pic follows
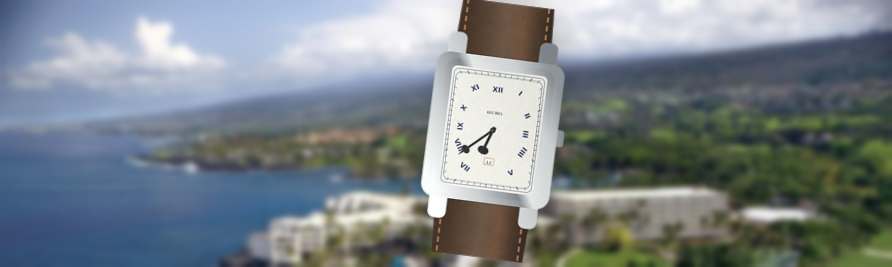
6,38
